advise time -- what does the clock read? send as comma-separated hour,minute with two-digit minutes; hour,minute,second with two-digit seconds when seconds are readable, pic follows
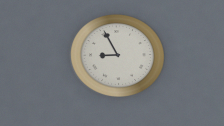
8,56
